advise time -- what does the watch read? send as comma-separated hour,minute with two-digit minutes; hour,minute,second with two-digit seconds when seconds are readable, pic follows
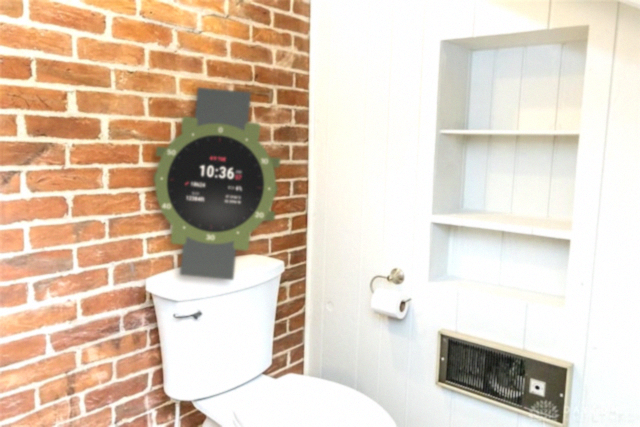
10,36
